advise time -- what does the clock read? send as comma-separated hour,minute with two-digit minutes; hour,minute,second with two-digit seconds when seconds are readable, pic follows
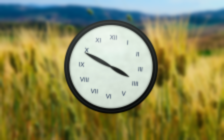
3,49
